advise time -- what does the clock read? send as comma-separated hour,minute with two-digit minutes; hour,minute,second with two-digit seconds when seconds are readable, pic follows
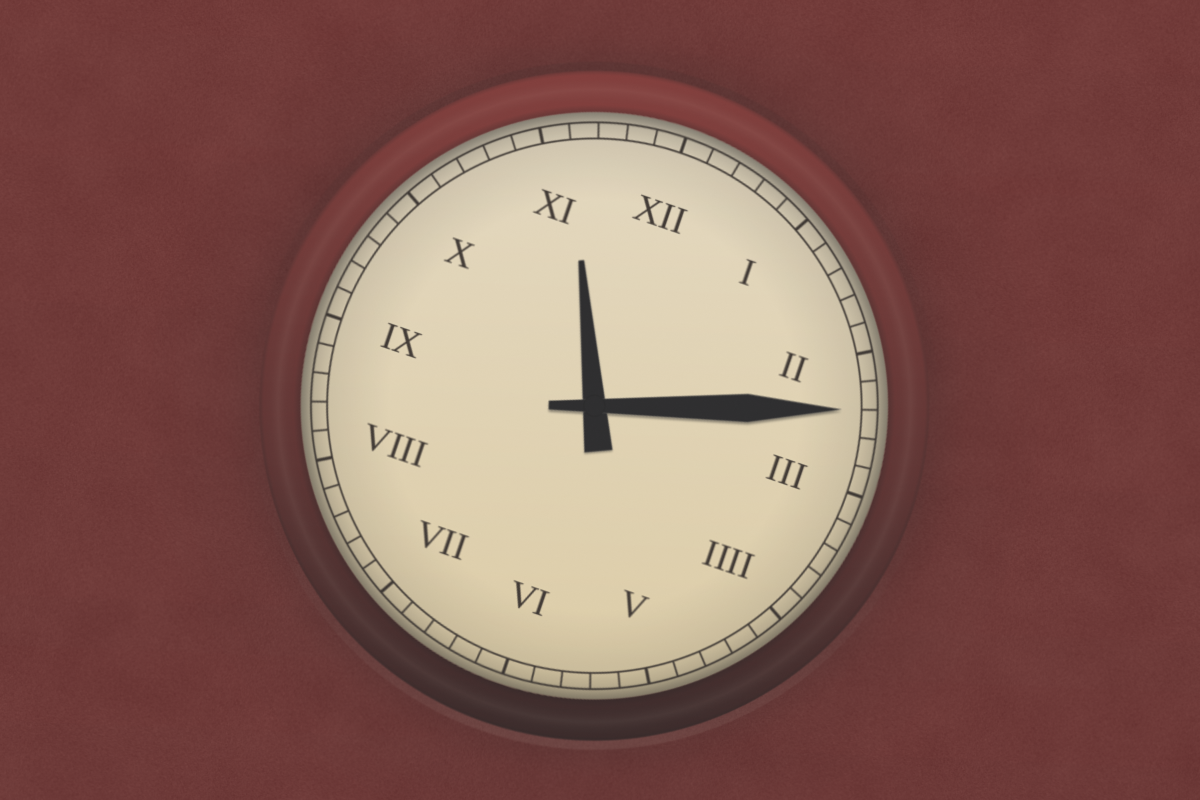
11,12
